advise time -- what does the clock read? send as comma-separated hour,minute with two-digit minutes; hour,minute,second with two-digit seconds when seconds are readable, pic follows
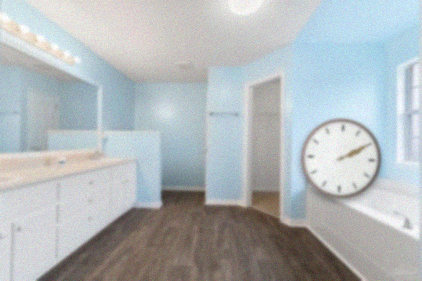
2,10
